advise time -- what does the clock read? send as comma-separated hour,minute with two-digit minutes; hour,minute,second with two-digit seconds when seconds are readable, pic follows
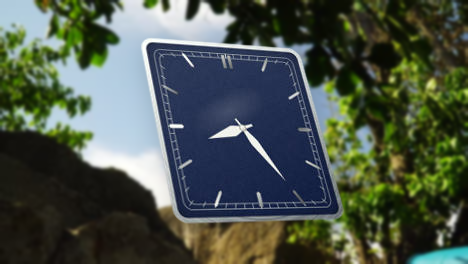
8,25
